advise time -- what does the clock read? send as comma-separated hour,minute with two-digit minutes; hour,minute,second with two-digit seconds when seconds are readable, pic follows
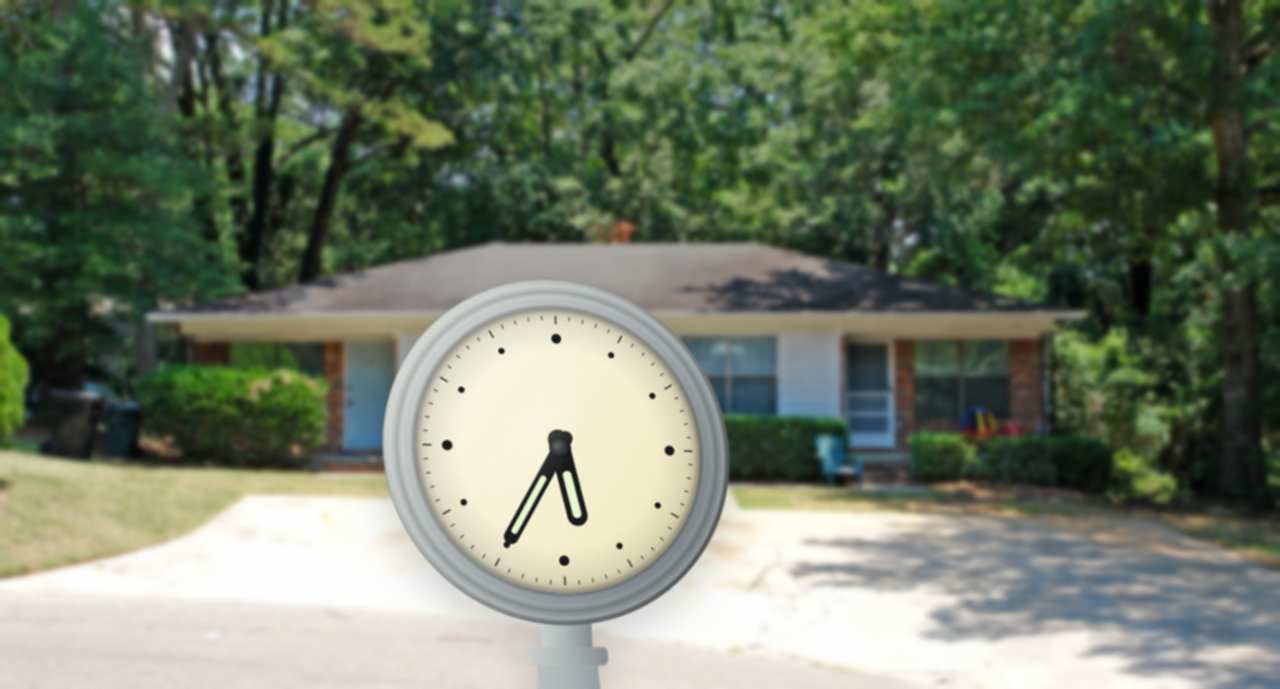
5,35
